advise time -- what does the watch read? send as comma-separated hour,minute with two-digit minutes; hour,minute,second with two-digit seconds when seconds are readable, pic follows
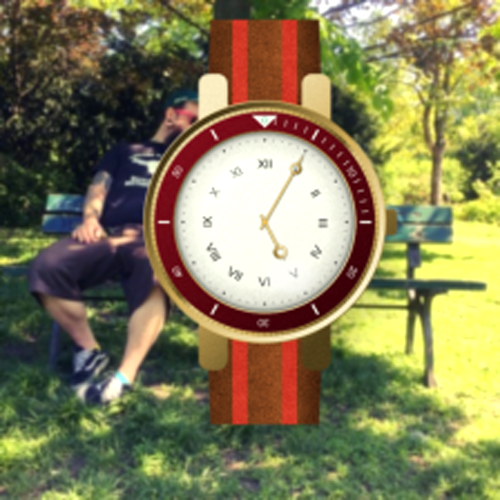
5,05
